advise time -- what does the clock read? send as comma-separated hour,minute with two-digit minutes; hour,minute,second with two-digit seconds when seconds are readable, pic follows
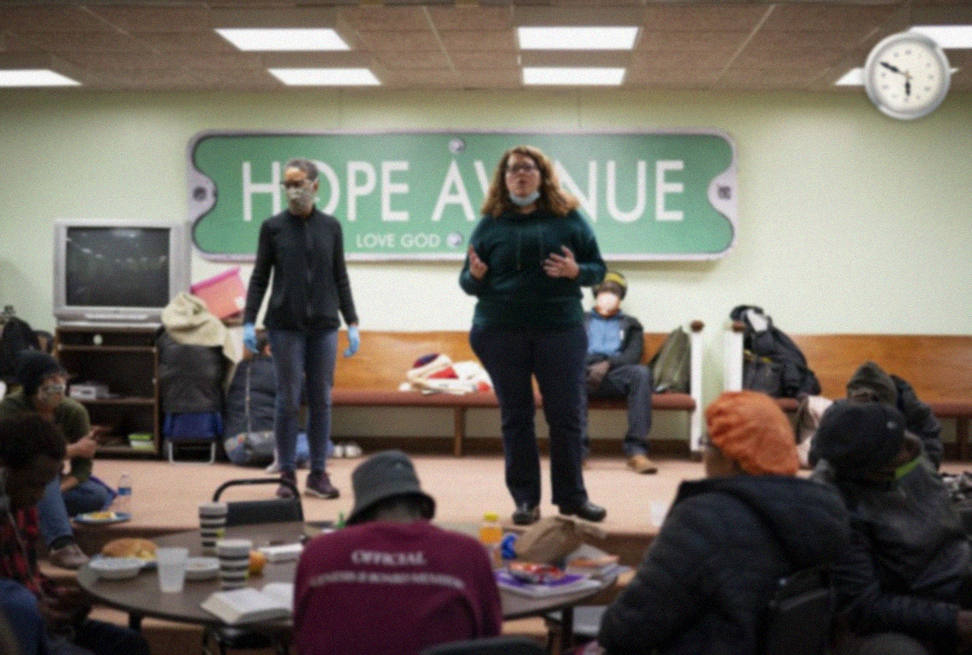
5,49
